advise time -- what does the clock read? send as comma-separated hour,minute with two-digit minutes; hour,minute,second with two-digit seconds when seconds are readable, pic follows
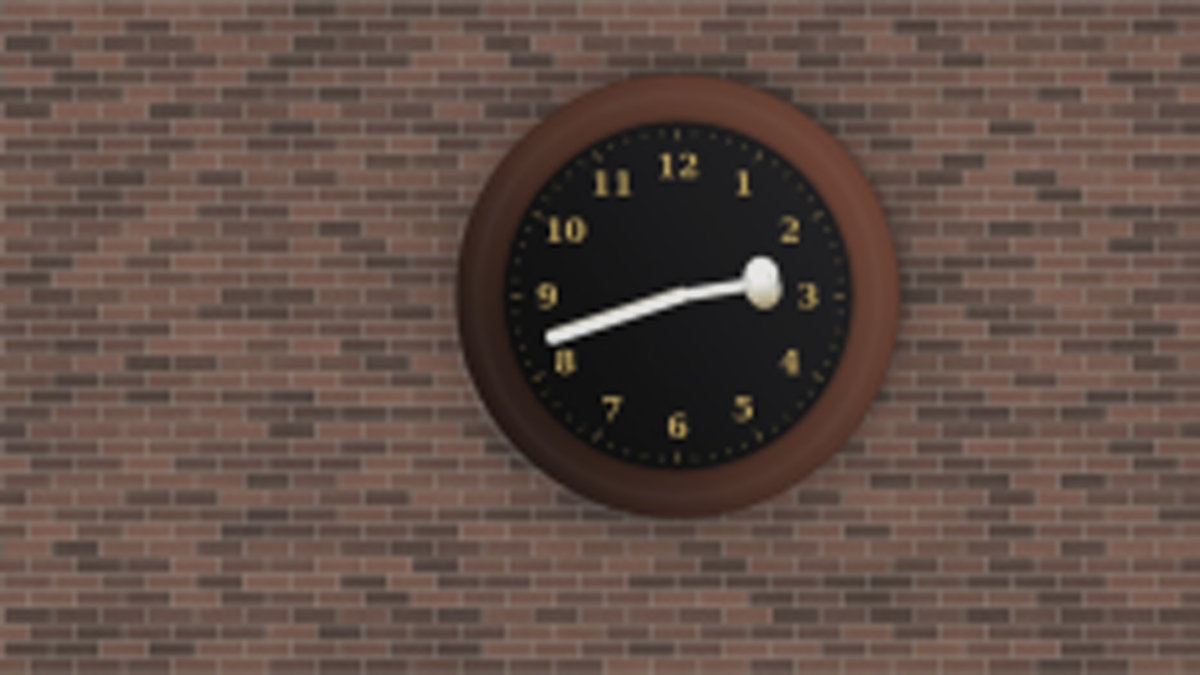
2,42
